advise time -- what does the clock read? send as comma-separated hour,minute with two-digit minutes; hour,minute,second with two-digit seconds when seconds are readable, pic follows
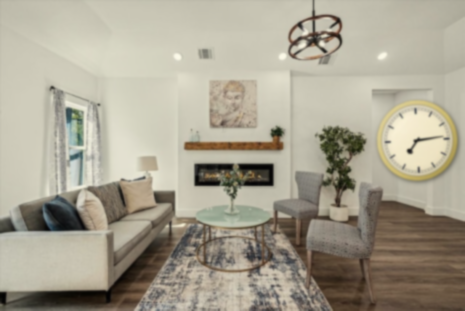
7,14
